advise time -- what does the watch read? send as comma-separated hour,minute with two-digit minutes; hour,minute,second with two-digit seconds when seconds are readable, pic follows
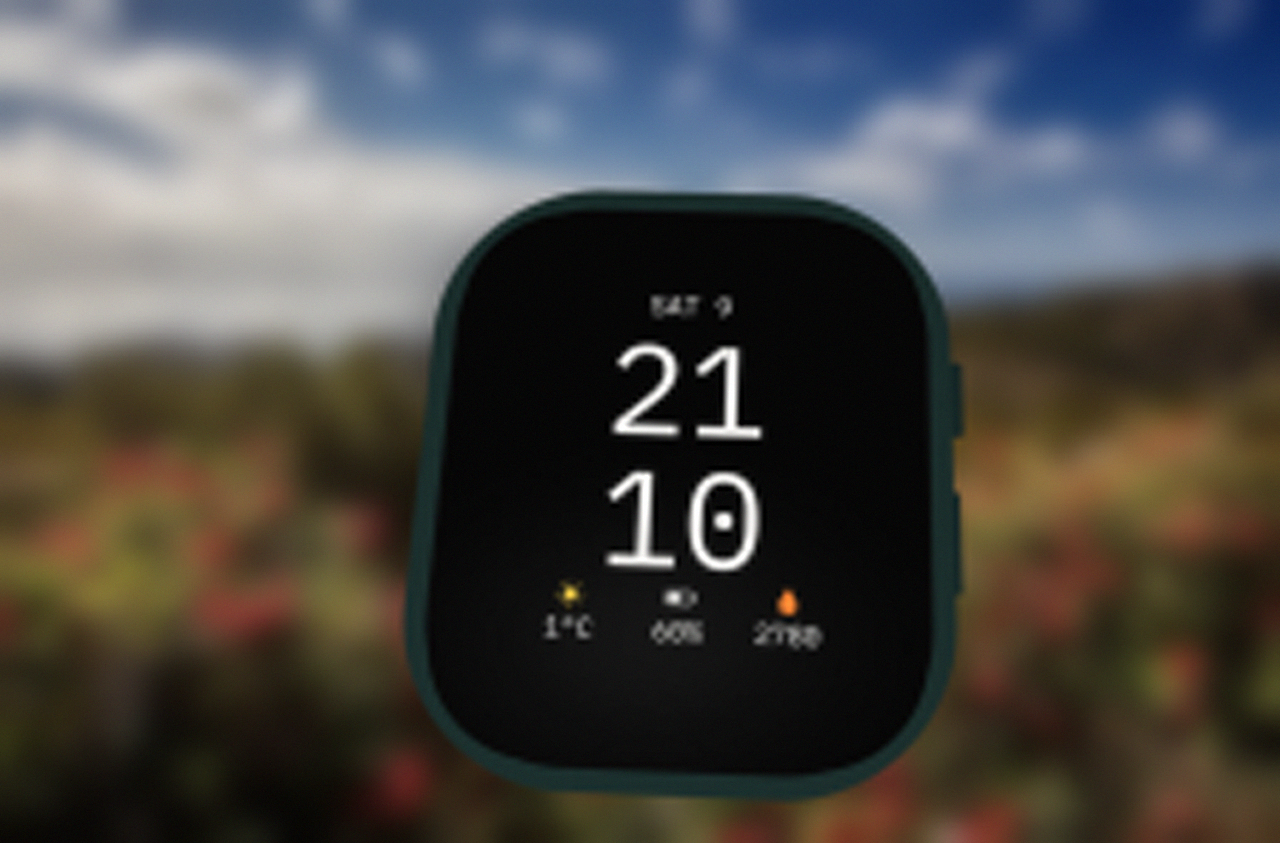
21,10
